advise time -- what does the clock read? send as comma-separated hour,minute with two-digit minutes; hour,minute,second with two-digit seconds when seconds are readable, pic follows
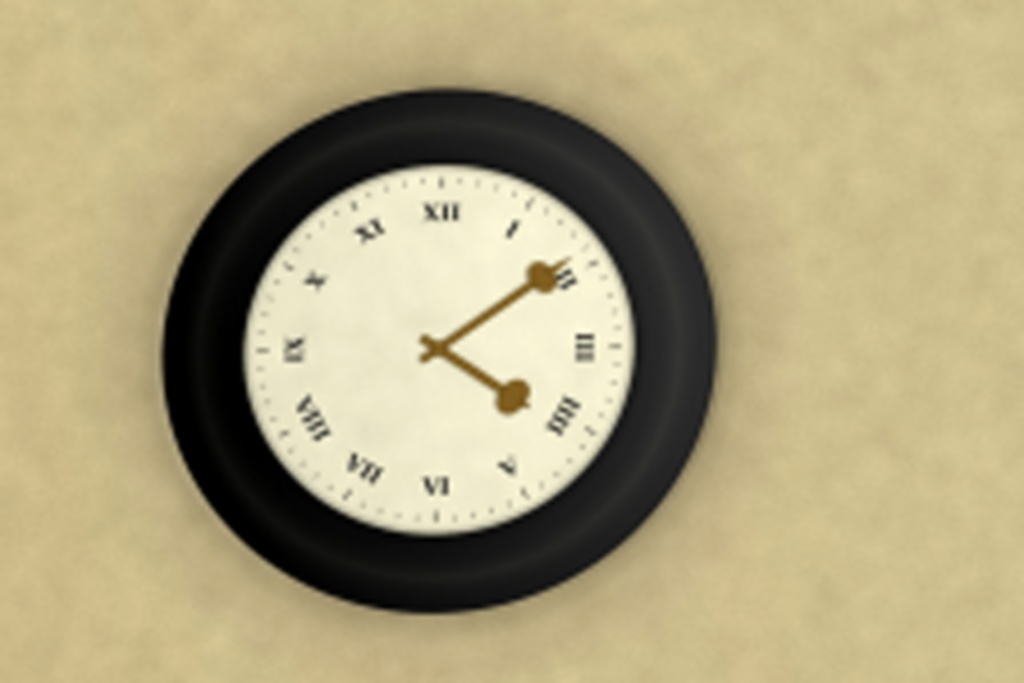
4,09
